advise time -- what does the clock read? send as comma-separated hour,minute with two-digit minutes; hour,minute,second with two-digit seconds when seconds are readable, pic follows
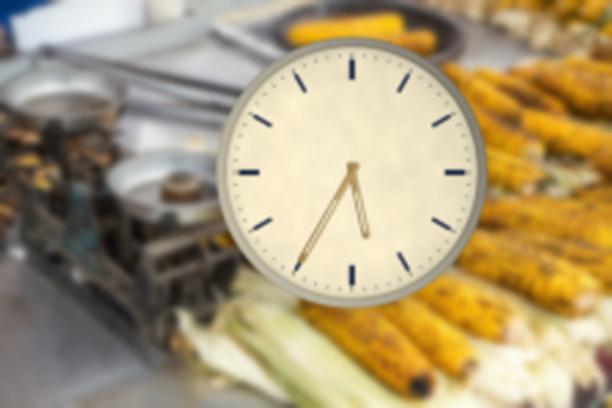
5,35
